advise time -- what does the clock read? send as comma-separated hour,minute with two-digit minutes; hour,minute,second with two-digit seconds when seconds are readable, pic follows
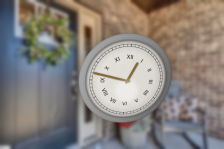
12,47
